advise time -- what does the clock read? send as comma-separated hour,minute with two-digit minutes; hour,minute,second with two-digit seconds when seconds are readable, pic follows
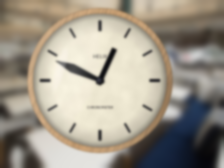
12,49
